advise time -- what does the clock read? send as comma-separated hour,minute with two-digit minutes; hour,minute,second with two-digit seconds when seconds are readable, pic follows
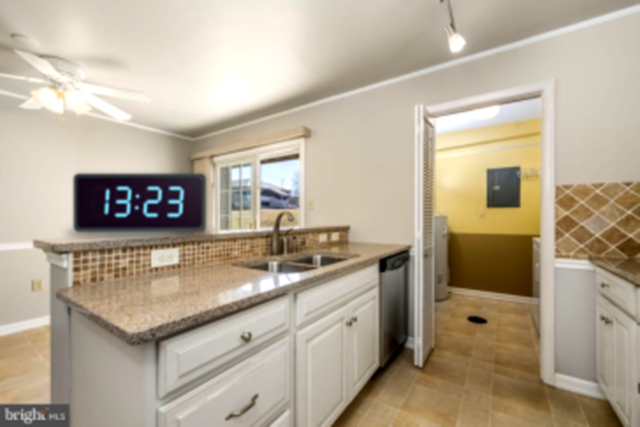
13,23
